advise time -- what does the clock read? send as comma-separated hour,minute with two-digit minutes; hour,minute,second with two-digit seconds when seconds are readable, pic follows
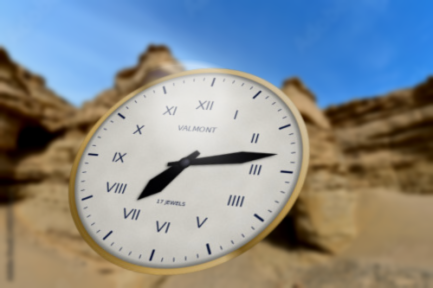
7,13
